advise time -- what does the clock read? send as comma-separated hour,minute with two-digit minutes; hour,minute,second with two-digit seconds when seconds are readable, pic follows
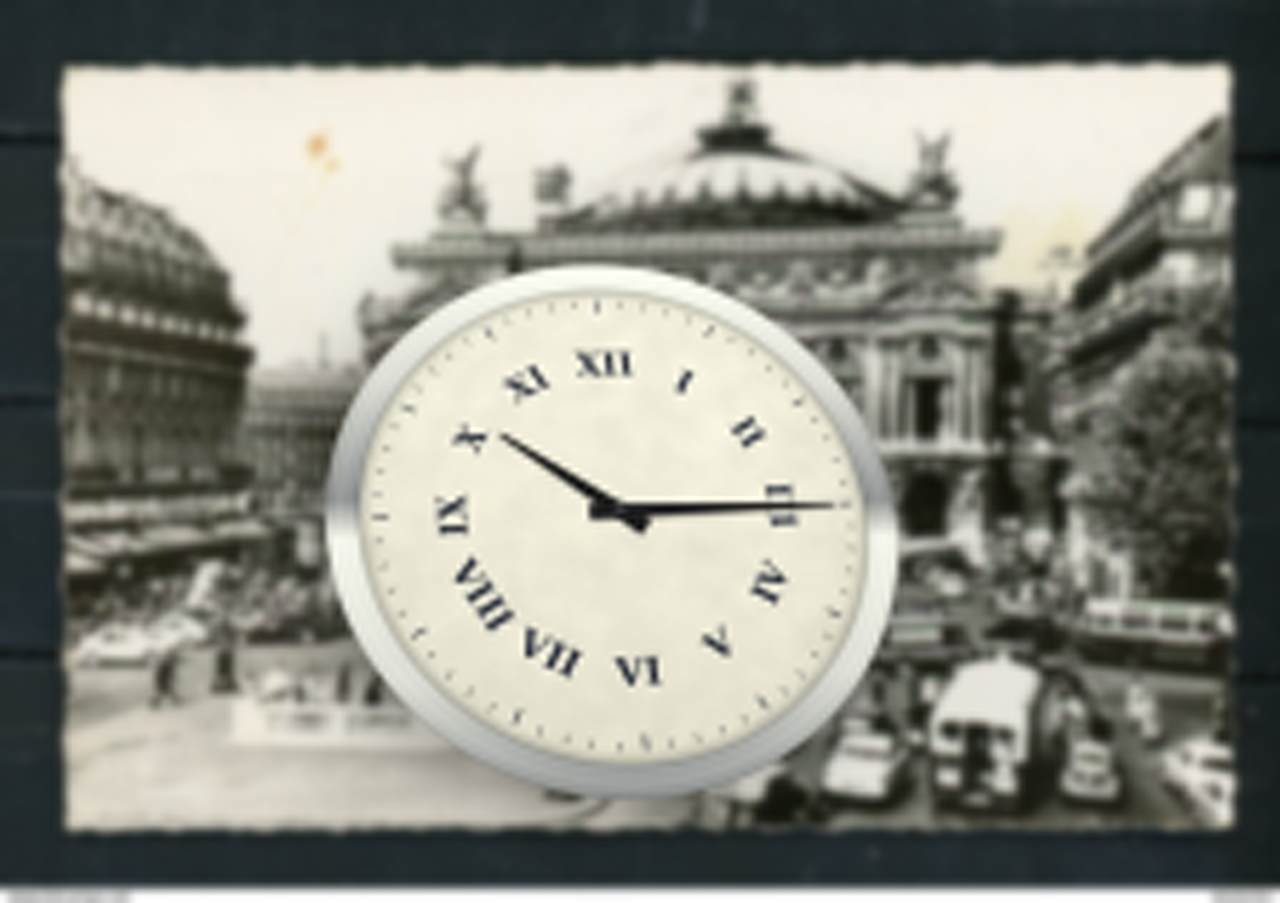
10,15
